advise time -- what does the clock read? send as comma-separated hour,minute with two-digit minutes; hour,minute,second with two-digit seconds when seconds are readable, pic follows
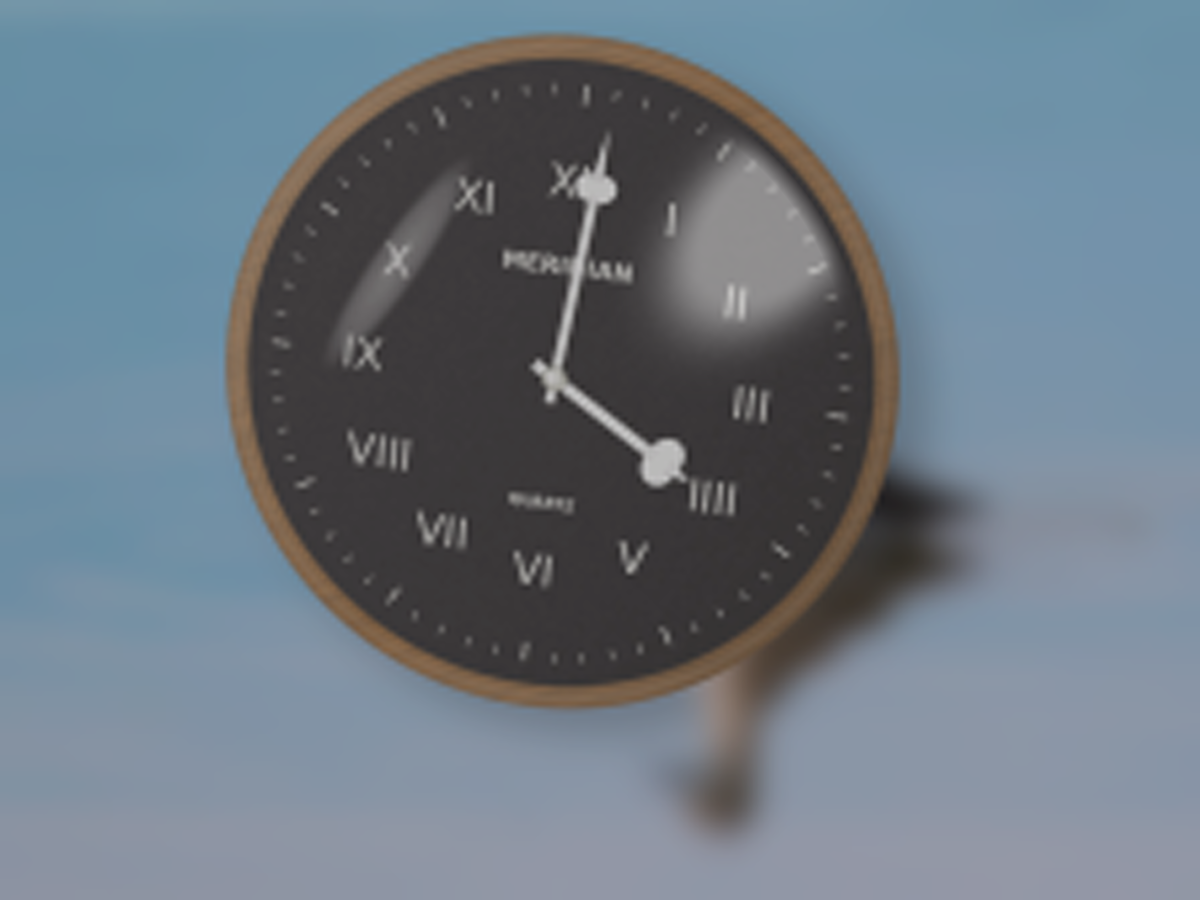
4,01
